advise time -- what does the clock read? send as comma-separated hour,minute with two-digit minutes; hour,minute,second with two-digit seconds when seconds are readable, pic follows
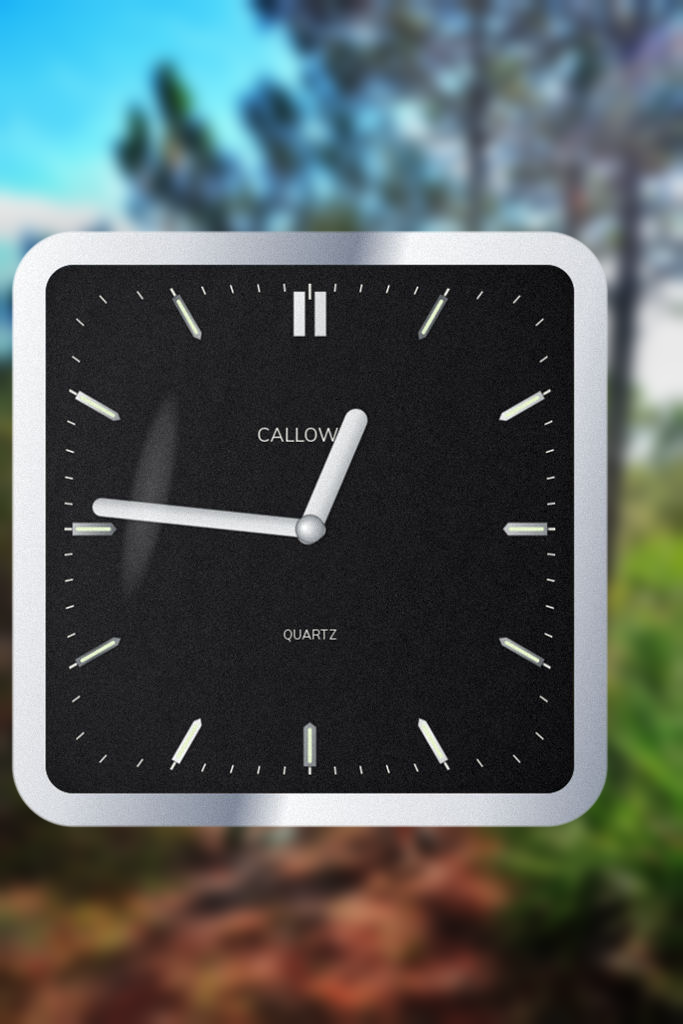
12,46
